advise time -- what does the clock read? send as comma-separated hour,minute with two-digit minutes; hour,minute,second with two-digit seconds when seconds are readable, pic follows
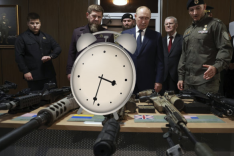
3,32
